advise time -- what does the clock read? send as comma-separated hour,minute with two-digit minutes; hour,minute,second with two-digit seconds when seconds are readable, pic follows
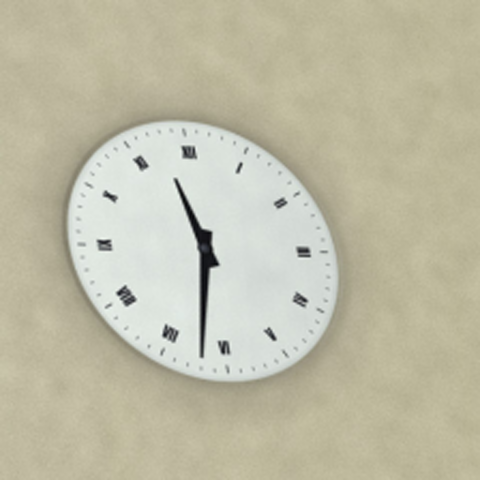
11,32
